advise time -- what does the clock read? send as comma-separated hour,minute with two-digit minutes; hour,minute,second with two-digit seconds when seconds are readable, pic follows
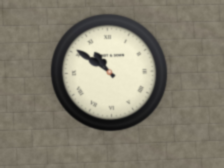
10,51
